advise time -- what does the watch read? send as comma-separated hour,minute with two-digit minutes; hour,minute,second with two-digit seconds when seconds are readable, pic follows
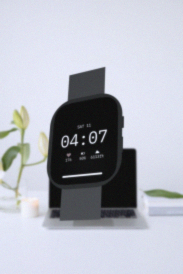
4,07
